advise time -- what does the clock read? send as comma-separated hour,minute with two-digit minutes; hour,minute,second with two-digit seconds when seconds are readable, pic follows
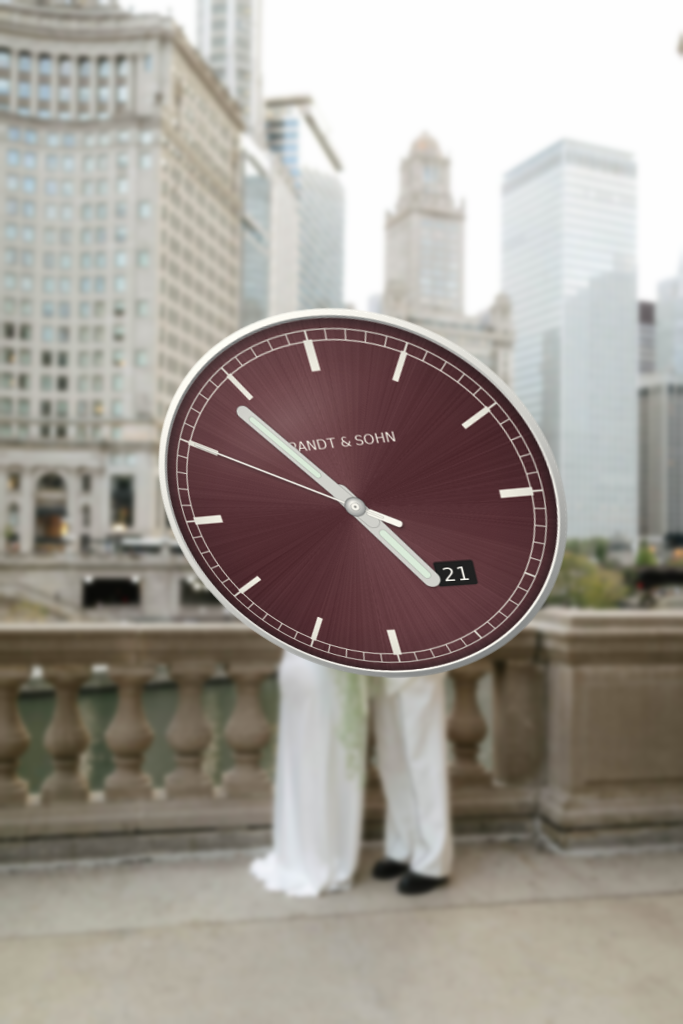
4,53,50
